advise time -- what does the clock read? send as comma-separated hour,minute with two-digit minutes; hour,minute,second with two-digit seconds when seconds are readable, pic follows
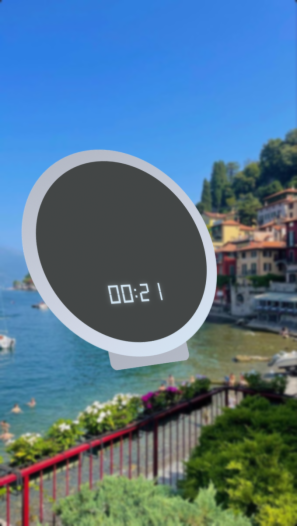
0,21
